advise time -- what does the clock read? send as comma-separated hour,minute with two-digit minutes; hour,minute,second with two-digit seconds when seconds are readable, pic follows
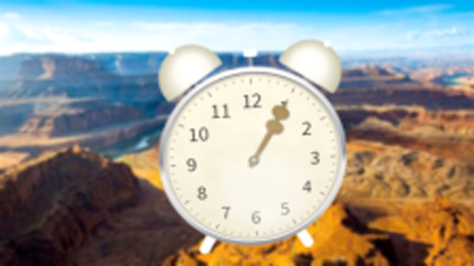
1,05
